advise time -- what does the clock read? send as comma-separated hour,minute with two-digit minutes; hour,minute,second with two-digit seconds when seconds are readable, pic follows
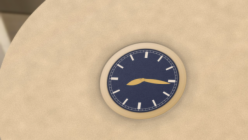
8,16
